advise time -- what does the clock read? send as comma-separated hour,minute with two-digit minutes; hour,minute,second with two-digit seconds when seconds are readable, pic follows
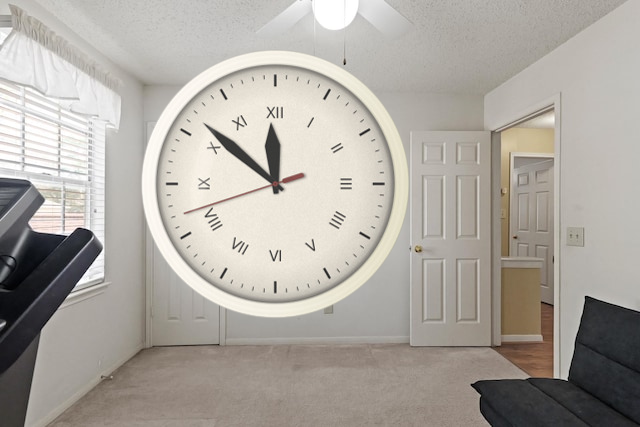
11,51,42
